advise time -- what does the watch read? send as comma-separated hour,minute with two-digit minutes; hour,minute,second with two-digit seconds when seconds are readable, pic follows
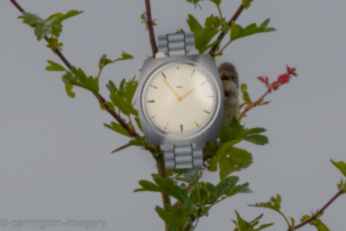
1,54
